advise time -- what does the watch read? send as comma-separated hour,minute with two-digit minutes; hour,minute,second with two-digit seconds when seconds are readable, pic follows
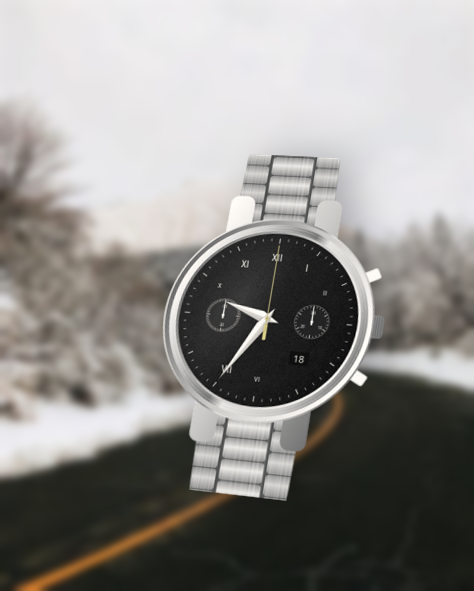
9,35
